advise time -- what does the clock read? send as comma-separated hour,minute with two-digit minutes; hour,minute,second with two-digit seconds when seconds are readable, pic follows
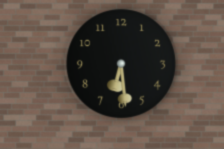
6,29
